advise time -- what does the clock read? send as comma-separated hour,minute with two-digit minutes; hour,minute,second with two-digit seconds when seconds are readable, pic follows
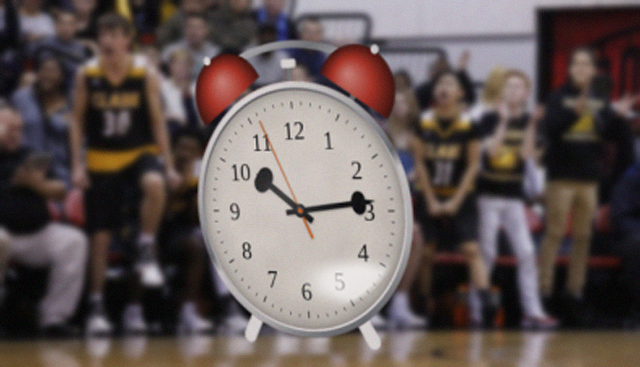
10,13,56
